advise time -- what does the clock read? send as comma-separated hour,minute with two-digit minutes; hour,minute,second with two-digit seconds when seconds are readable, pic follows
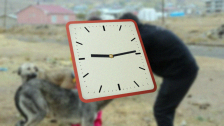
9,14
